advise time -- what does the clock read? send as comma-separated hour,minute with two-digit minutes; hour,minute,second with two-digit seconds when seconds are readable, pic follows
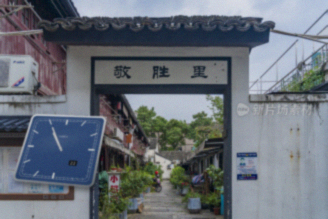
10,55
